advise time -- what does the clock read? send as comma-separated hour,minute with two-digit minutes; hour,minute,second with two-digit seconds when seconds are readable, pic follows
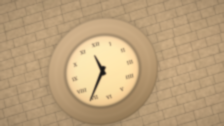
11,36
